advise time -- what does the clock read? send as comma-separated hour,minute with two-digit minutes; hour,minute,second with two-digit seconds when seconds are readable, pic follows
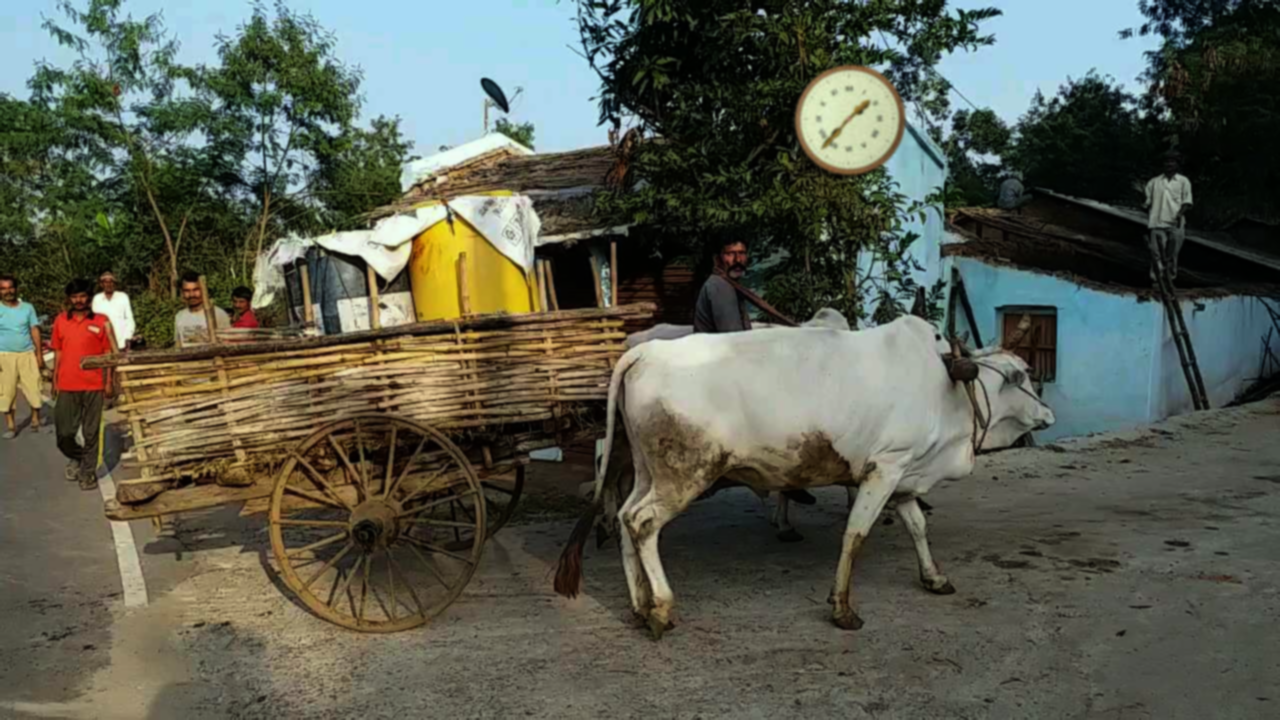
1,37
